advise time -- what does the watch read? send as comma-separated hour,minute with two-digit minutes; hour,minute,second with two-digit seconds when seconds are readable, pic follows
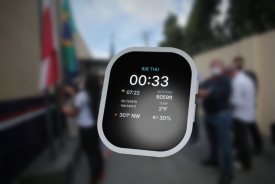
0,33
